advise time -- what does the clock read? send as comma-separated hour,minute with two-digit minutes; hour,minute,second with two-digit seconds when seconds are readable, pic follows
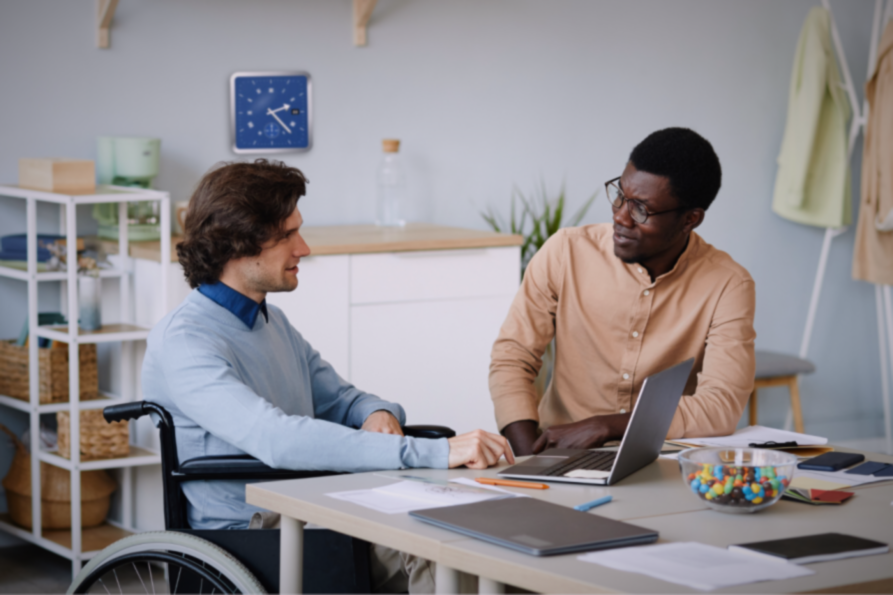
2,23
